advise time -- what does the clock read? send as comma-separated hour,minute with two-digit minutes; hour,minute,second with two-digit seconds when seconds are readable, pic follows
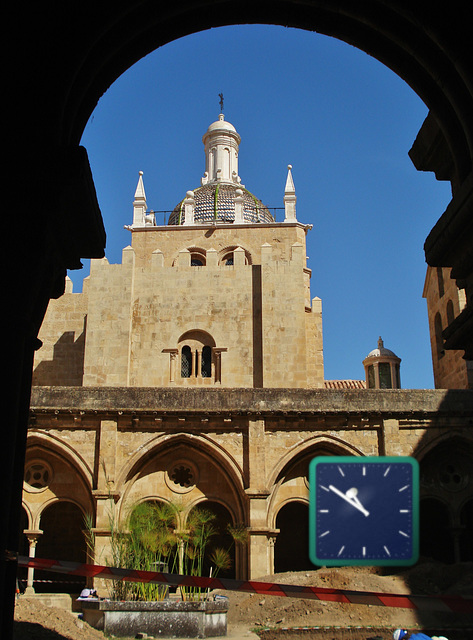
10,51
